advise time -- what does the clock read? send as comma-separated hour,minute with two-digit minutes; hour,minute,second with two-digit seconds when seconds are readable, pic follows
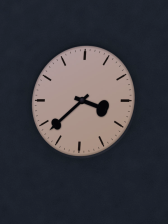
3,38
